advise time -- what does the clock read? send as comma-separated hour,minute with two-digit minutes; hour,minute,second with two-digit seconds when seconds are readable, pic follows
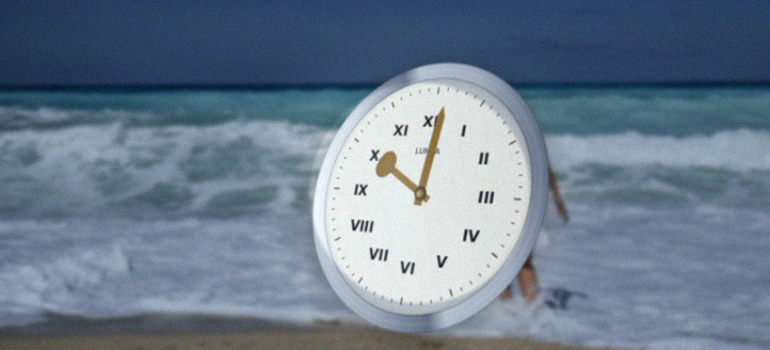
10,01
